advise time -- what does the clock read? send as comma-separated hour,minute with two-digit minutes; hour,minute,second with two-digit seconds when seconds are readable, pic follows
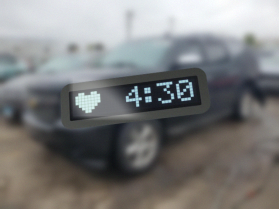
4,30
